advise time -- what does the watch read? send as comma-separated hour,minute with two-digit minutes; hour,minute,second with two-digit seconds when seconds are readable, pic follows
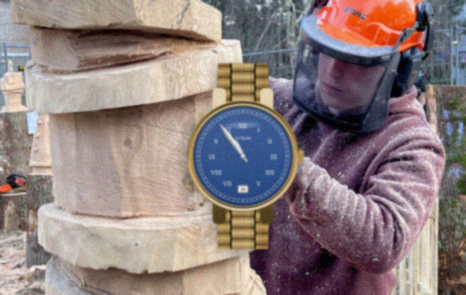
10,54
